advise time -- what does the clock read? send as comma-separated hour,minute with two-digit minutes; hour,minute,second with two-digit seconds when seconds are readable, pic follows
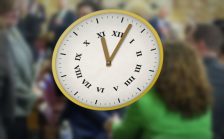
11,02
